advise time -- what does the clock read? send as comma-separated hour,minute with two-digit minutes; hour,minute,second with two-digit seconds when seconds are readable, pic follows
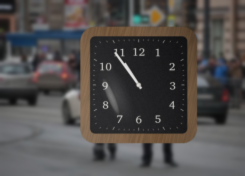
10,54
